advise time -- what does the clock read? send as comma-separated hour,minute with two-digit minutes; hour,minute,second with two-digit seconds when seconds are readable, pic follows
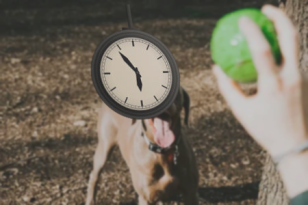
5,54
